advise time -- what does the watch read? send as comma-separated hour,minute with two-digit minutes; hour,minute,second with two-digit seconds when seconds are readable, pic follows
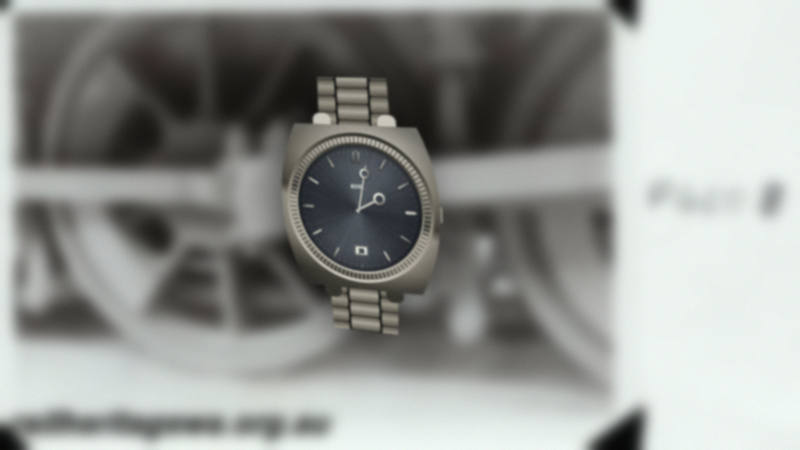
2,02
